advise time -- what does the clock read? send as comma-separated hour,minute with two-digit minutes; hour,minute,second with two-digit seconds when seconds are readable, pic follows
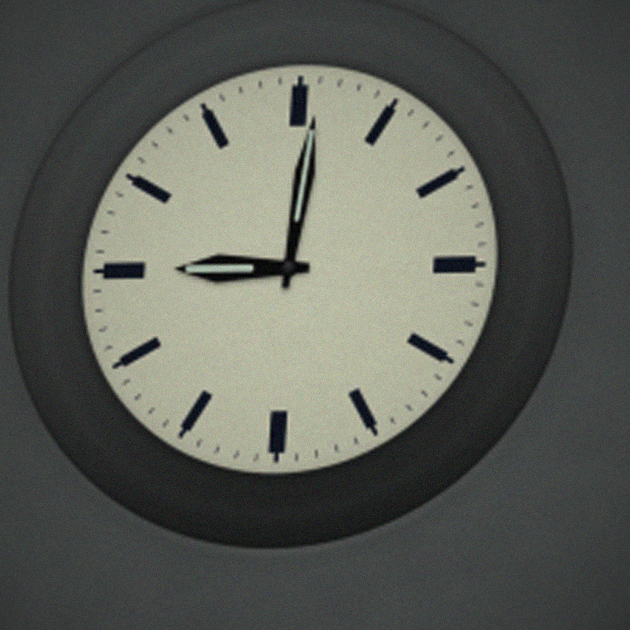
9,01
